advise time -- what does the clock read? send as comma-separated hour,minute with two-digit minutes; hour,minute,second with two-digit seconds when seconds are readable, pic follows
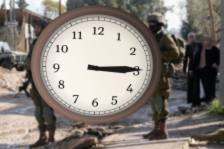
3,15
